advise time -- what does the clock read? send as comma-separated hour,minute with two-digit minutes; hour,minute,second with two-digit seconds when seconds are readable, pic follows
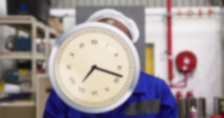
7,18
